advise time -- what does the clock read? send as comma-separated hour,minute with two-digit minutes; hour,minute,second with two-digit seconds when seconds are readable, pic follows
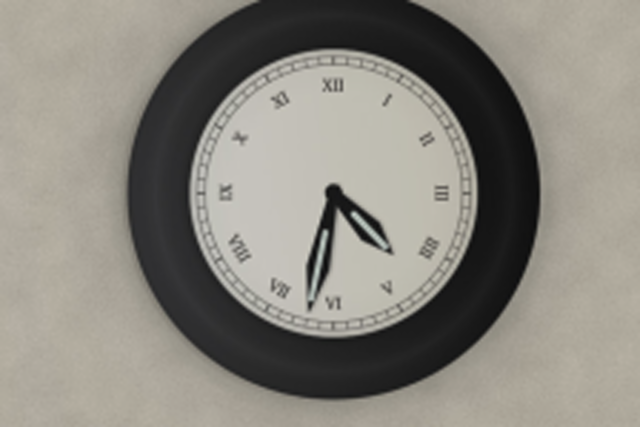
4,32
